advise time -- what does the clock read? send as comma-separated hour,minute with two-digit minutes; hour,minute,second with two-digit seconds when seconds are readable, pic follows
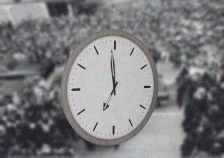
6,59
